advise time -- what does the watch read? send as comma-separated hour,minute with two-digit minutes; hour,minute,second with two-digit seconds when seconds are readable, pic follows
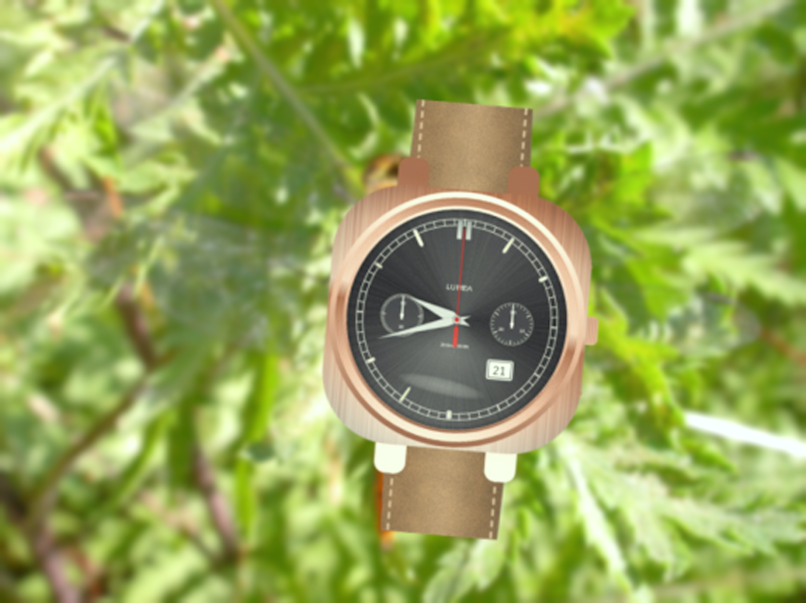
9,42
